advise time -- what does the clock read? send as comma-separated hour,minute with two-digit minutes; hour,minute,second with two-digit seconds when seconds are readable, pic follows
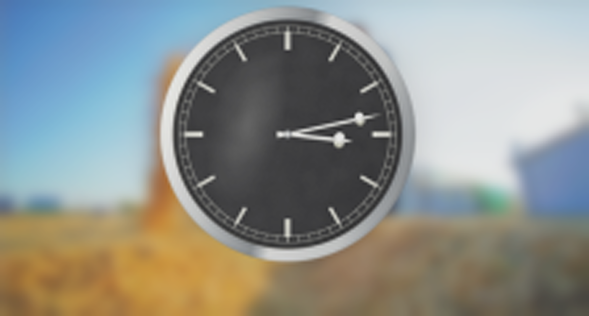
3,13
